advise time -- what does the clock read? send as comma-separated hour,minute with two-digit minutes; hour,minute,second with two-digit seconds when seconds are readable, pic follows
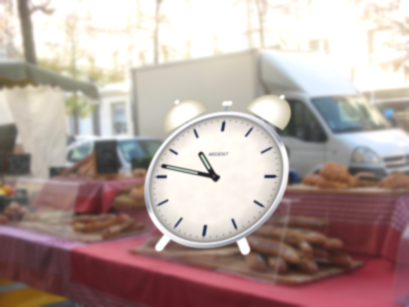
10,47
